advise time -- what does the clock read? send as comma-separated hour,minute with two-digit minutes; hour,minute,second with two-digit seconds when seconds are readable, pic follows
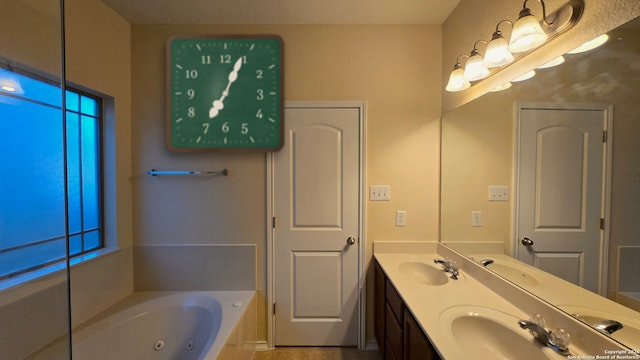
7,04
